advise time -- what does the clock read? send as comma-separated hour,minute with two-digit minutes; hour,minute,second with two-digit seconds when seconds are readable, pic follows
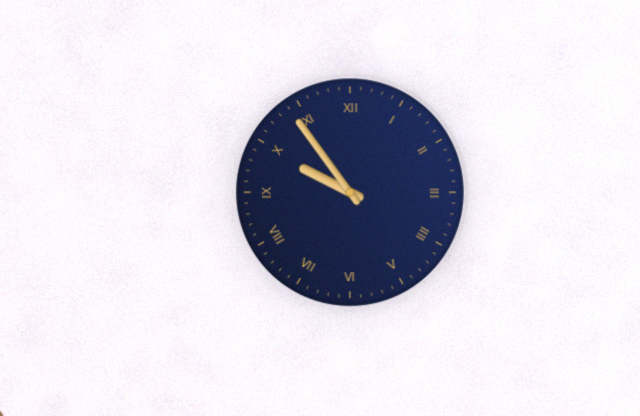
9,54
